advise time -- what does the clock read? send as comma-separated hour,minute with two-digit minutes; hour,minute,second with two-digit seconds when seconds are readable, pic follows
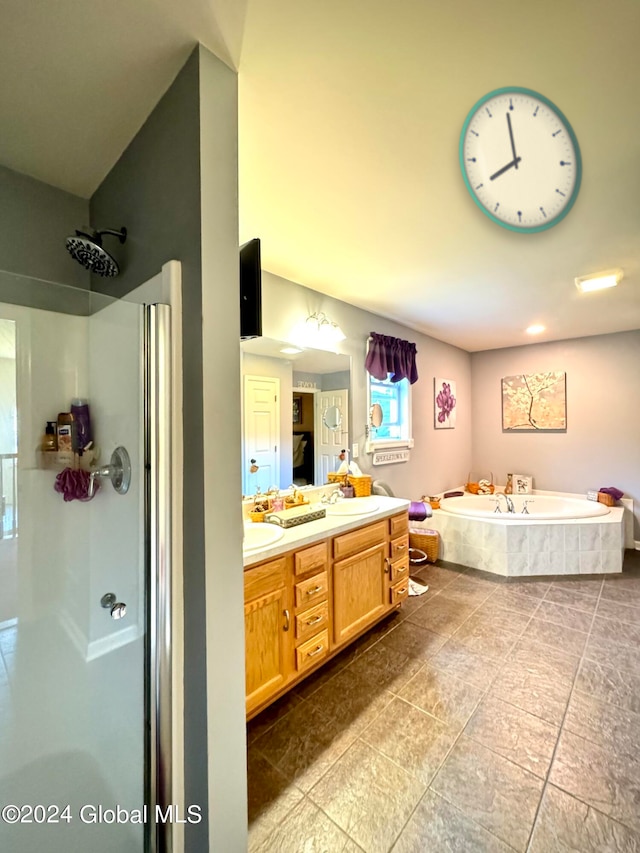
7,59
